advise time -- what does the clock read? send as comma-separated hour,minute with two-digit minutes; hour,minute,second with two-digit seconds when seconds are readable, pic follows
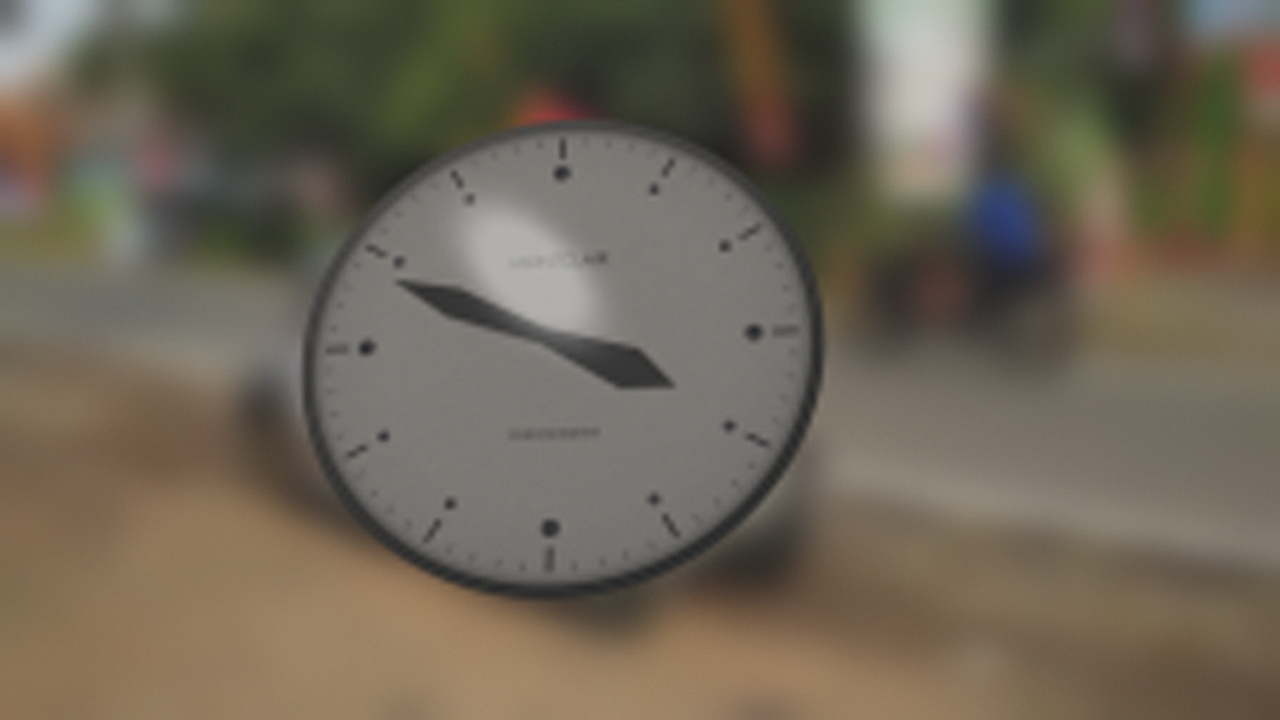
3,49
